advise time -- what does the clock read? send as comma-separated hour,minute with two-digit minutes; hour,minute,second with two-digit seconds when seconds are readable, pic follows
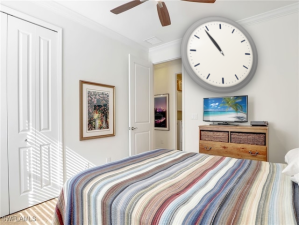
10,54
